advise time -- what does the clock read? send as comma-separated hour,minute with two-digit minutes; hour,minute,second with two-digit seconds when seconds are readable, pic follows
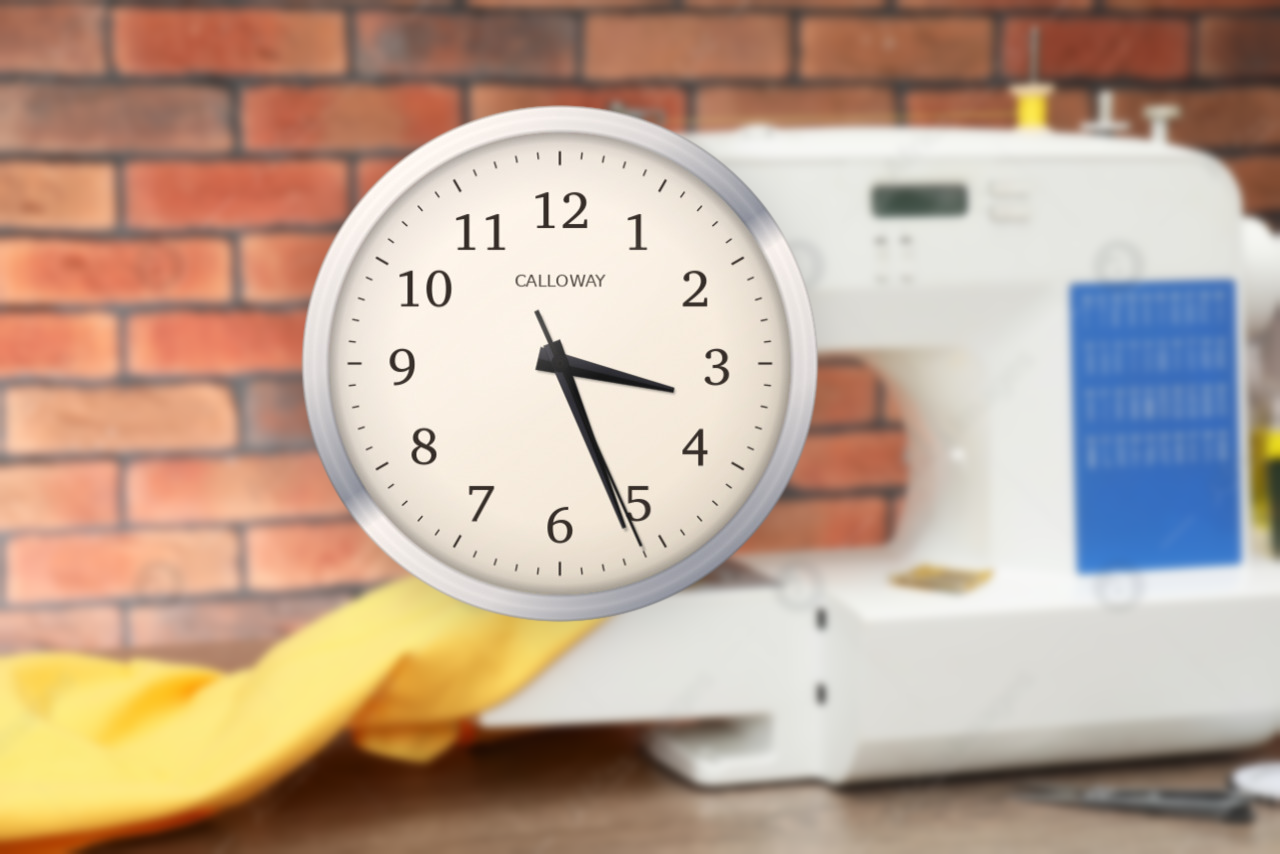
3,26,26
